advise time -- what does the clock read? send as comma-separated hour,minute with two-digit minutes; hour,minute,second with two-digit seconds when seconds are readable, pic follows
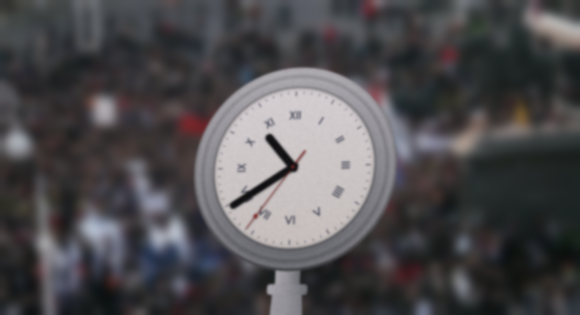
10,39,36
